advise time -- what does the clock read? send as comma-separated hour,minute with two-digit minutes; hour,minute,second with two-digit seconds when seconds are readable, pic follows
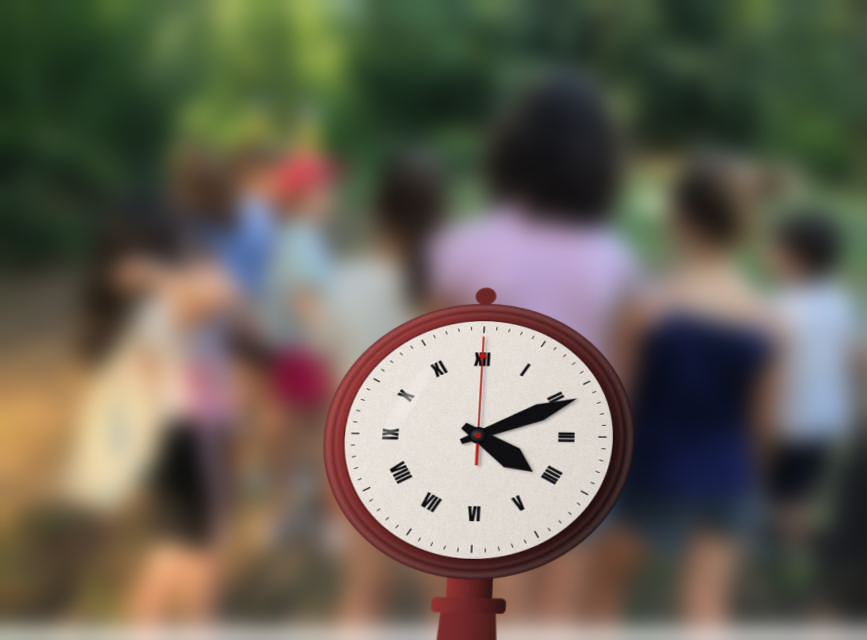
4,11,00
